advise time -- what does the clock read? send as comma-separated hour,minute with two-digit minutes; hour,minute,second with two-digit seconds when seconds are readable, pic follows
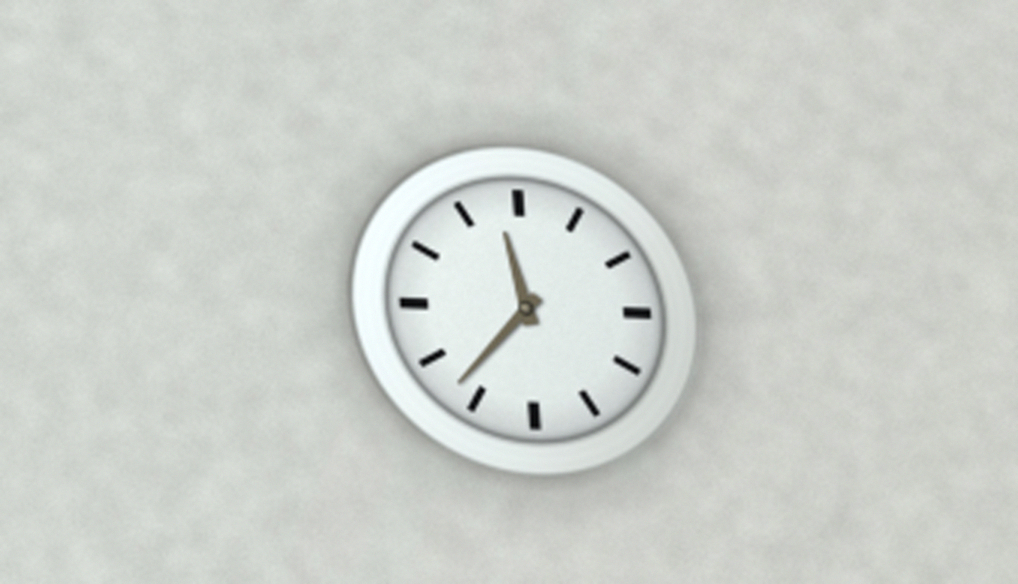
11,37
